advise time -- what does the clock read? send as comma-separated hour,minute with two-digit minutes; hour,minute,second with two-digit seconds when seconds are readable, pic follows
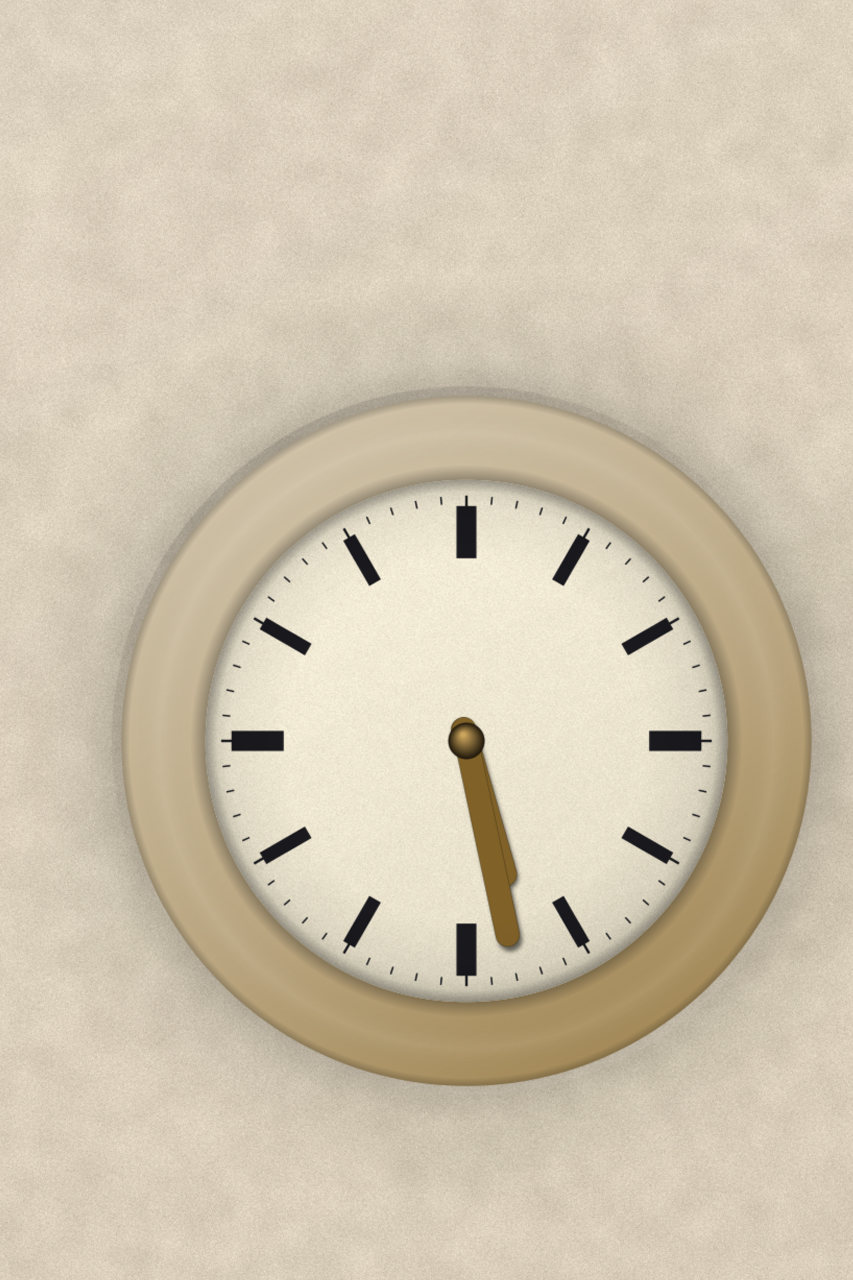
5,28
